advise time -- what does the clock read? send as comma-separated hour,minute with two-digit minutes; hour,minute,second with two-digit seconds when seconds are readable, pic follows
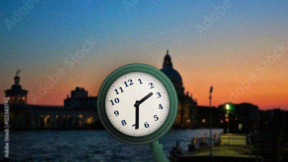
2,34
